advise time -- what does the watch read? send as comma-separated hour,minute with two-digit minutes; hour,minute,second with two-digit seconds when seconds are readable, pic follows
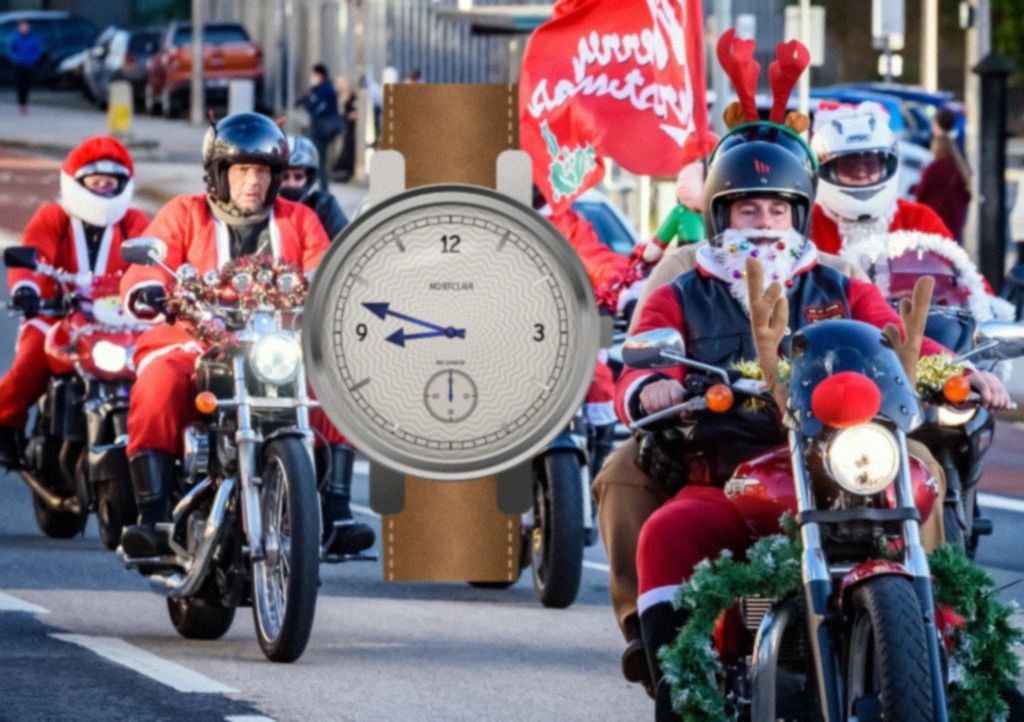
8,48
